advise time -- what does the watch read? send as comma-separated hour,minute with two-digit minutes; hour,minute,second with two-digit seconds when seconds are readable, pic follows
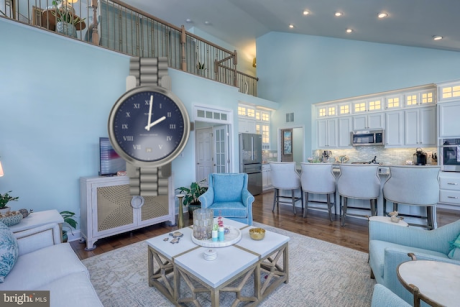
2,01
